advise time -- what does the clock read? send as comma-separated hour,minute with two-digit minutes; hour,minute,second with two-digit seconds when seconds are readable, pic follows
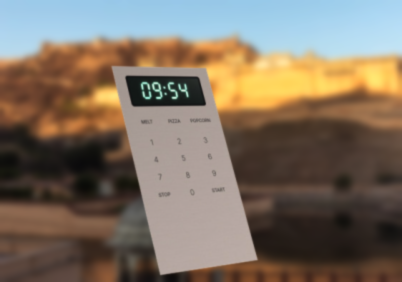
9,54
